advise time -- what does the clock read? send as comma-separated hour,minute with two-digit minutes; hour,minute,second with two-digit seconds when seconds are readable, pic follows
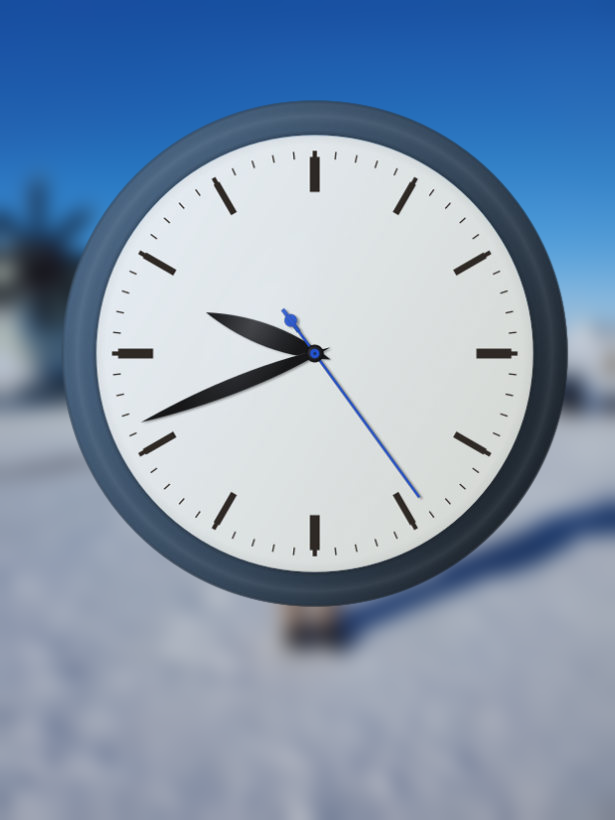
9,41,24
